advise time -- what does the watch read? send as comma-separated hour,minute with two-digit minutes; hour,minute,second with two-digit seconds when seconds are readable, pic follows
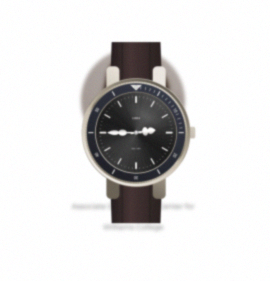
2,45
